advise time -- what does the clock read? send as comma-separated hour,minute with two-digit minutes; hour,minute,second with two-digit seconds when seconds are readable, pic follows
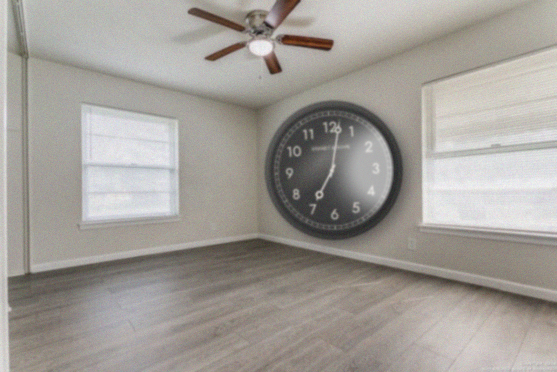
7,02
